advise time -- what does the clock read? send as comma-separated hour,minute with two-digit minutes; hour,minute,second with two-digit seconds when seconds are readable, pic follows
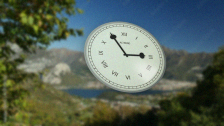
2,55
